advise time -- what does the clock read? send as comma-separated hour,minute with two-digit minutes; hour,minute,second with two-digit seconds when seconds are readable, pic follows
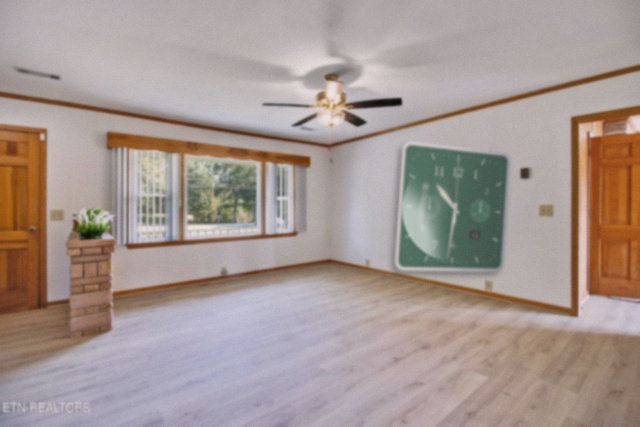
10,31
